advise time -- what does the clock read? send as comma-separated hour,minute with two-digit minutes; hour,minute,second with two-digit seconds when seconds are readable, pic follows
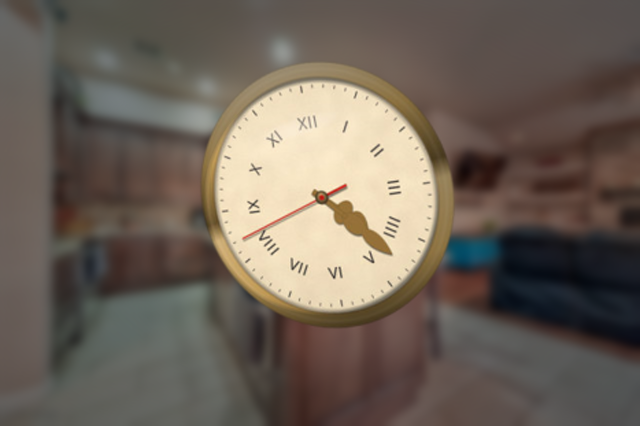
4,22,42
